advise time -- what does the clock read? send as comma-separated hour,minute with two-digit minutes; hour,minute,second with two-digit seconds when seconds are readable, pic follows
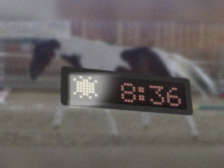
8,36
